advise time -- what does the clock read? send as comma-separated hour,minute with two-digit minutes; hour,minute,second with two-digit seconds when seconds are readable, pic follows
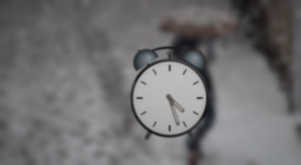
4,27
